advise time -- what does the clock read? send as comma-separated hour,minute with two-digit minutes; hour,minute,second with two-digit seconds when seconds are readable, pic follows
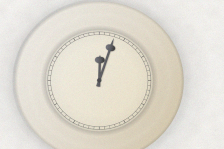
12,03
